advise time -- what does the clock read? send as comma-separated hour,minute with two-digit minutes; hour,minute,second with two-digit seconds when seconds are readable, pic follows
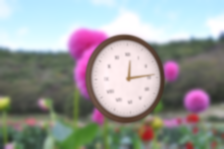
12,14
